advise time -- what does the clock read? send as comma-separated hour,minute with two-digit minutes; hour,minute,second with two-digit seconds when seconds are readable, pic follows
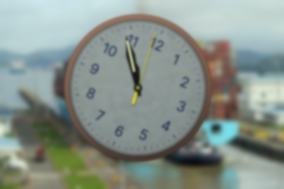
10,53,59
